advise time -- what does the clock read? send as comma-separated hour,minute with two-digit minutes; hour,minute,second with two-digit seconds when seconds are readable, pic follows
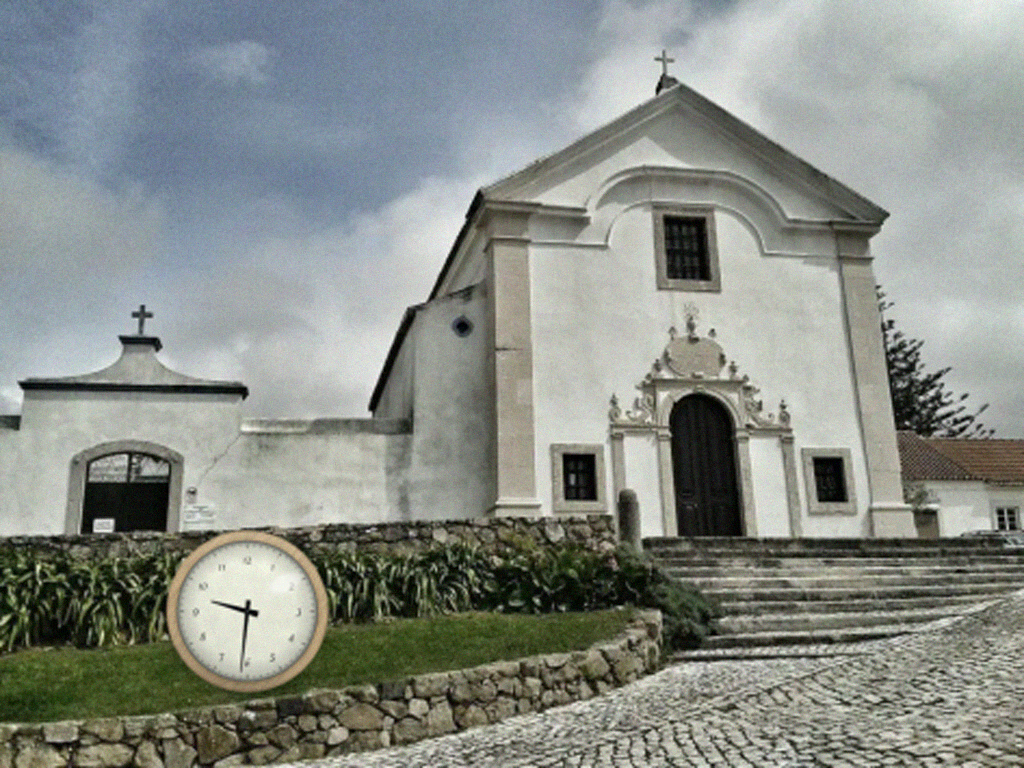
9,31
